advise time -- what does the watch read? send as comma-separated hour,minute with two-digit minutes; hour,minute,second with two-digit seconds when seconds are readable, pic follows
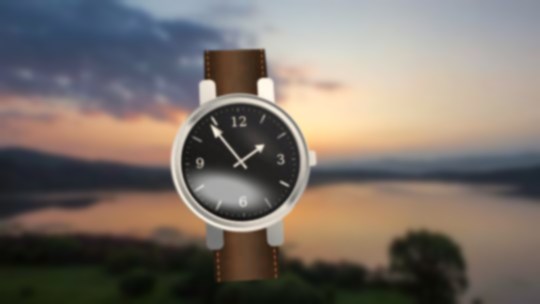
1,54
